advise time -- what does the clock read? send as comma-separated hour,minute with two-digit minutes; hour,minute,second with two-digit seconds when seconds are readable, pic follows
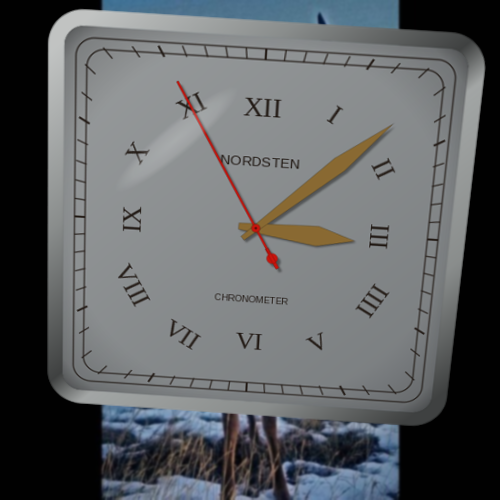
3,07,55
